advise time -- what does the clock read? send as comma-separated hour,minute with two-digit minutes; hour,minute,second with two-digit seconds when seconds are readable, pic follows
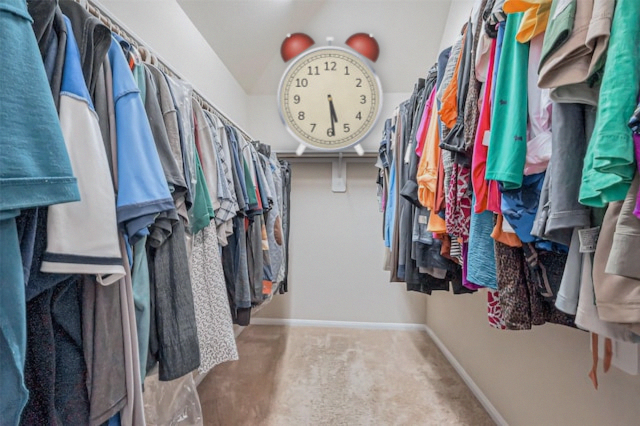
5,29
